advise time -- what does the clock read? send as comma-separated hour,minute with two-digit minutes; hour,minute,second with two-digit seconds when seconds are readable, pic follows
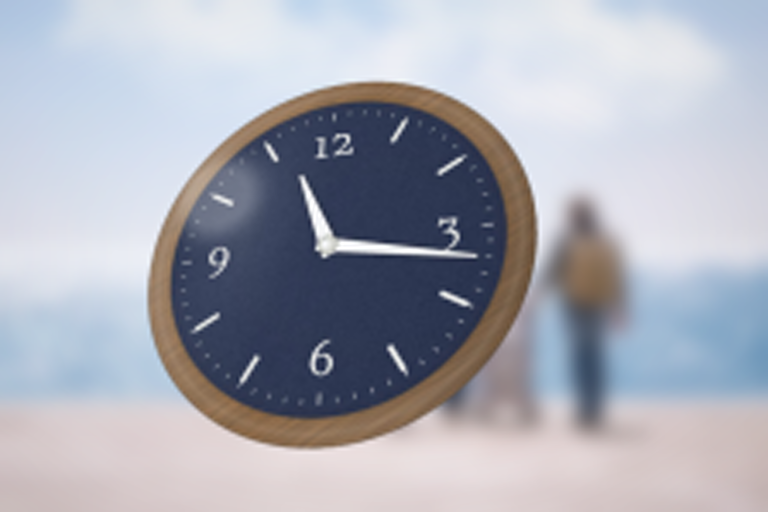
11,17
